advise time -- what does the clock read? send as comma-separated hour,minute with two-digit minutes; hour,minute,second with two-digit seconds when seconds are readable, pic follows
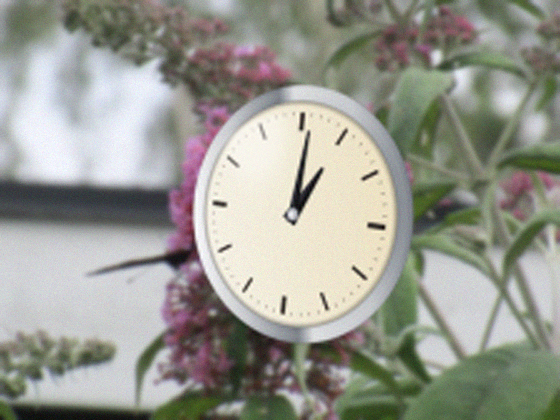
1,01
